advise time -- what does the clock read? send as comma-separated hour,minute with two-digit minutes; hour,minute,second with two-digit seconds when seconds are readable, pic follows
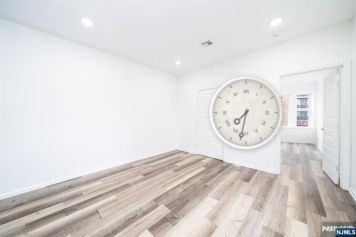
7,32
